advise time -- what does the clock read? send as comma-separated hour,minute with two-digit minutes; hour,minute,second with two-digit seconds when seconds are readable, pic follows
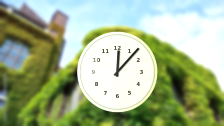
12,07
